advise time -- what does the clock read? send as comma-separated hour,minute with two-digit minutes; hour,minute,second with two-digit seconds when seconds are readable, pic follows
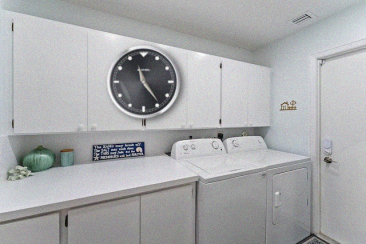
11,24
